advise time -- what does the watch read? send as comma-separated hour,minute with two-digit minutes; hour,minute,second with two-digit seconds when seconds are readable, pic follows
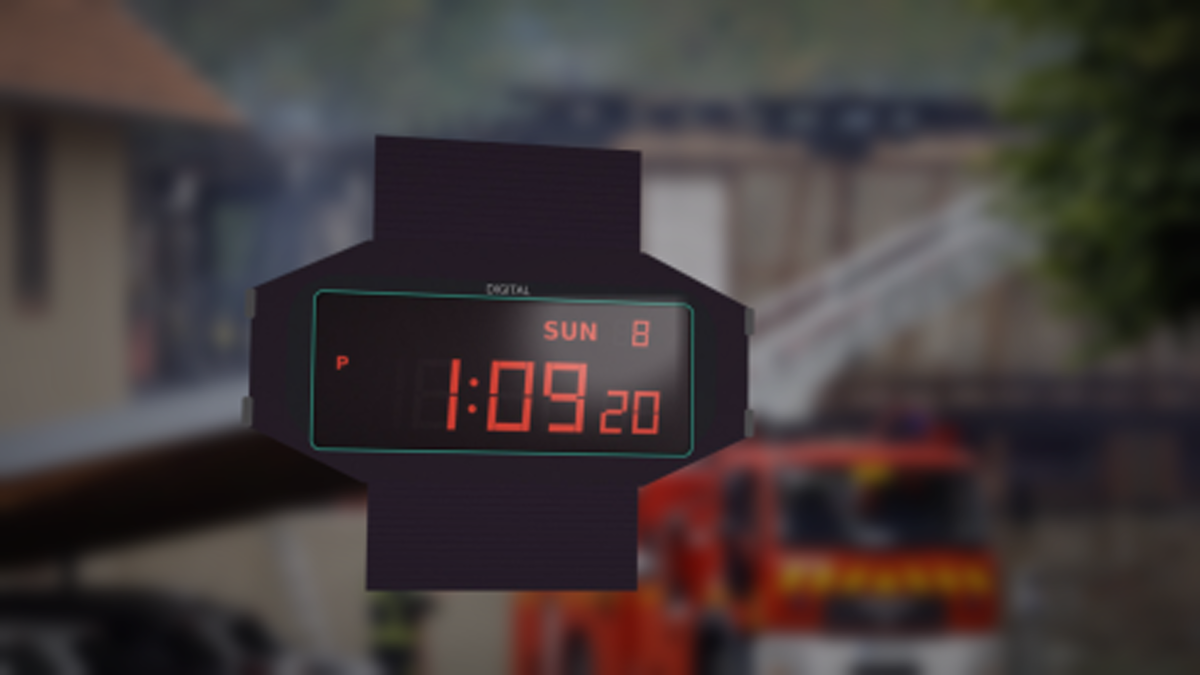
1,09,20
